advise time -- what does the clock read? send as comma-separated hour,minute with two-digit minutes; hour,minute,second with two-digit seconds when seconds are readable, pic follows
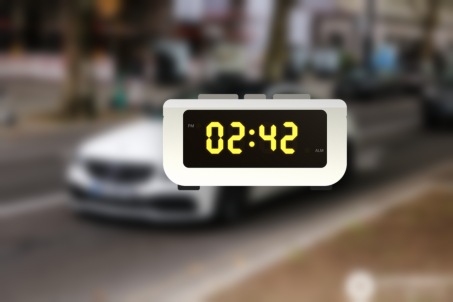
2,42
